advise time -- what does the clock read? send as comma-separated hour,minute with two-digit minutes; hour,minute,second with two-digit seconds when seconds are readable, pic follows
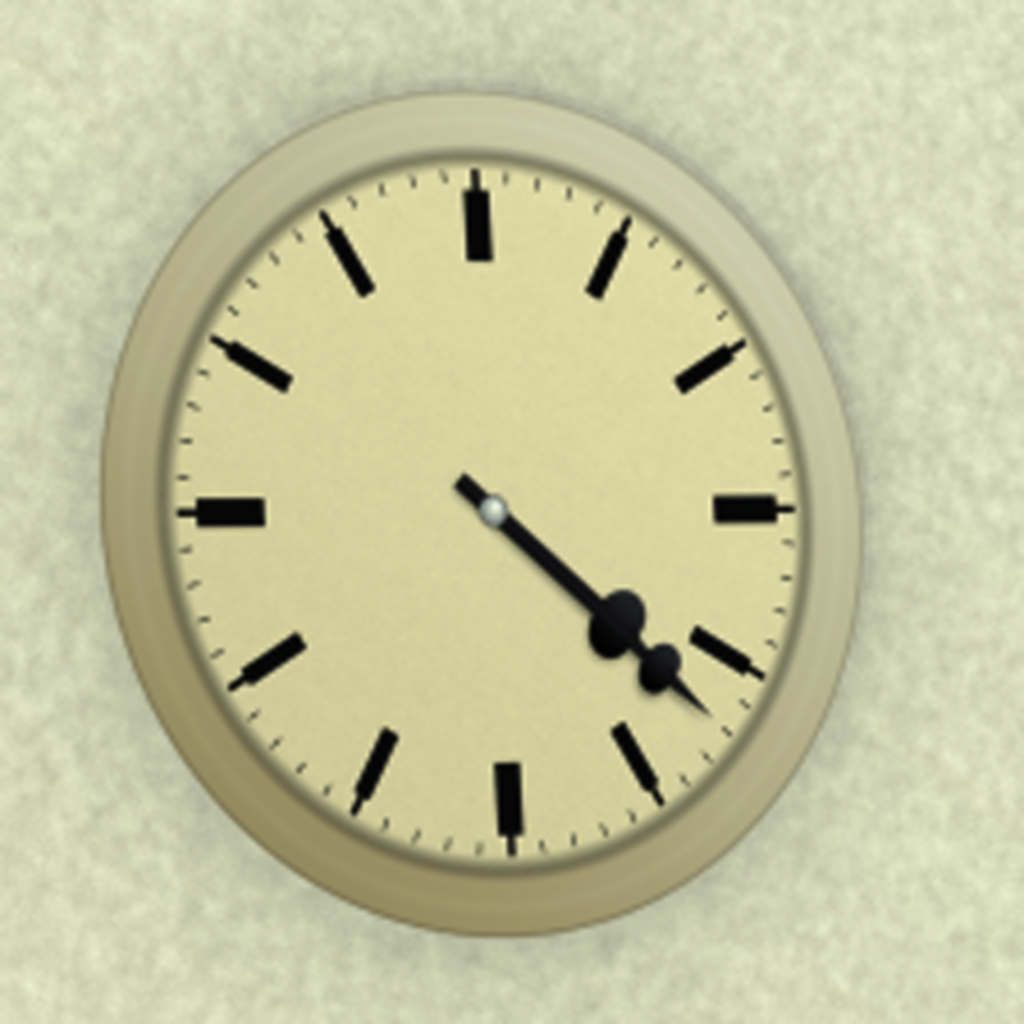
4,22
